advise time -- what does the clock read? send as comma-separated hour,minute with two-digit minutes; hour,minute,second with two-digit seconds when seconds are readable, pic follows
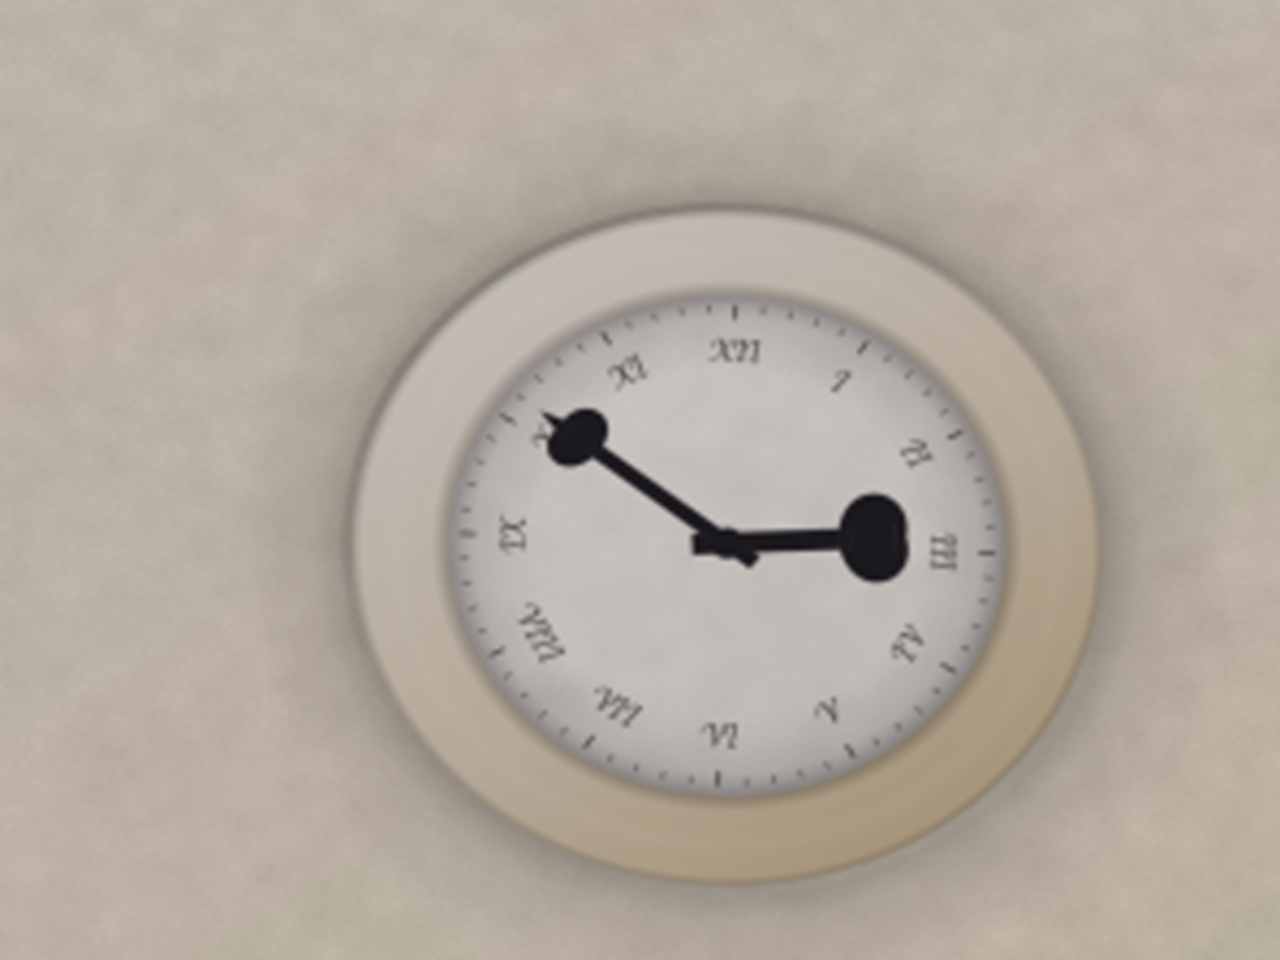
2,51
